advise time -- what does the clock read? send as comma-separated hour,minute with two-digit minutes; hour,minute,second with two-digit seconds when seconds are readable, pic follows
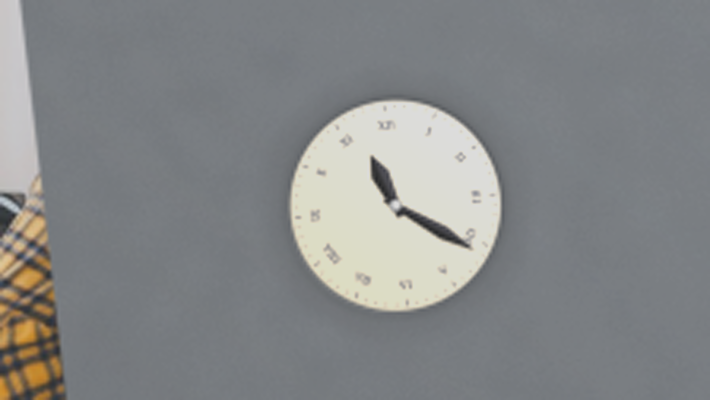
11,21
